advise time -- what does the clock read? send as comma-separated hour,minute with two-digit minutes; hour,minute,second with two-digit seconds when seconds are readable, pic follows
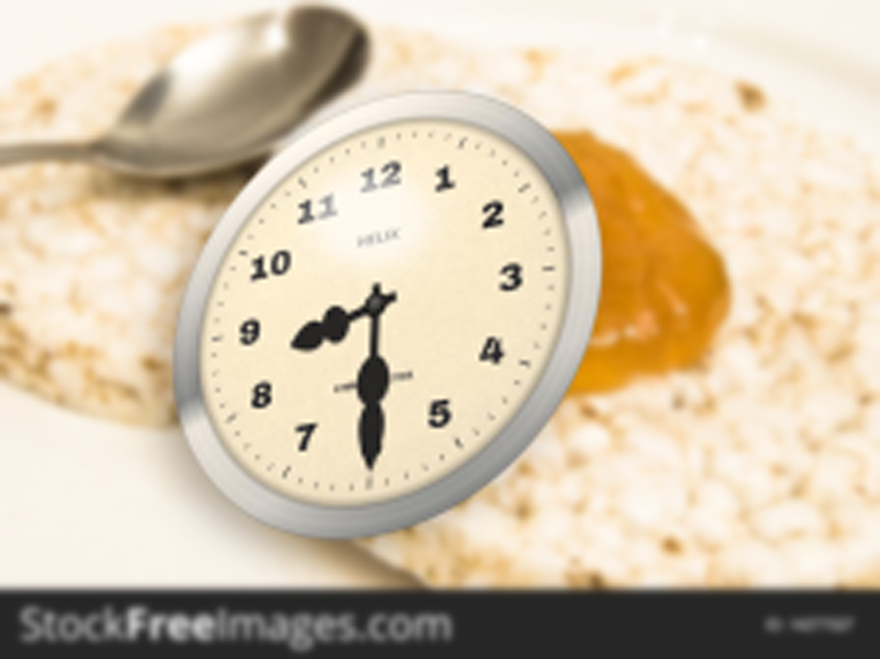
8,30
